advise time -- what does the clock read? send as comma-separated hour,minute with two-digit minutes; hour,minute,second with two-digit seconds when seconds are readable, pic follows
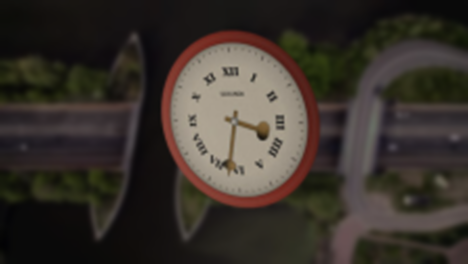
3,32
